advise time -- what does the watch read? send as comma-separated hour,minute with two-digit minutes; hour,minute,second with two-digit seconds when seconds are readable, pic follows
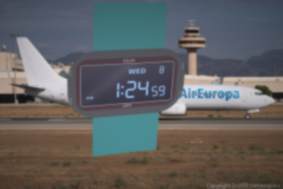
1,24,59
